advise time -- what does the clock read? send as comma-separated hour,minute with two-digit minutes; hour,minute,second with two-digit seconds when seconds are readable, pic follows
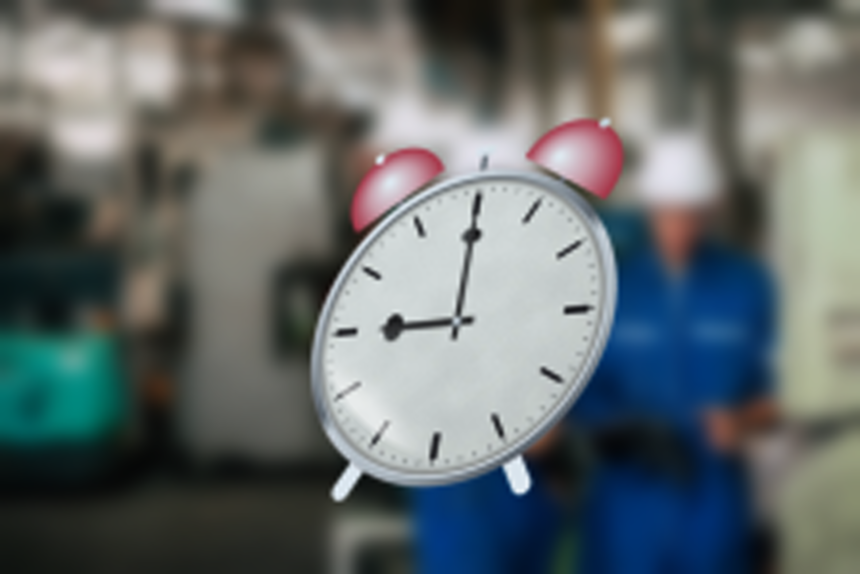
9,00
